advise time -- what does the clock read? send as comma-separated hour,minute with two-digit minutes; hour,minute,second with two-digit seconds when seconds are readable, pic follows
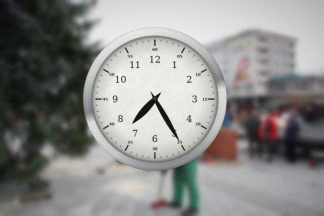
7,25
